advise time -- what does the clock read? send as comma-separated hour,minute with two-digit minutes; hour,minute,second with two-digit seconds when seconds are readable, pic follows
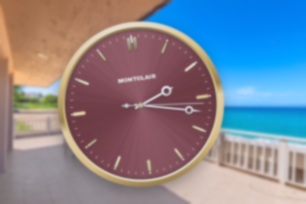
2,17,16
